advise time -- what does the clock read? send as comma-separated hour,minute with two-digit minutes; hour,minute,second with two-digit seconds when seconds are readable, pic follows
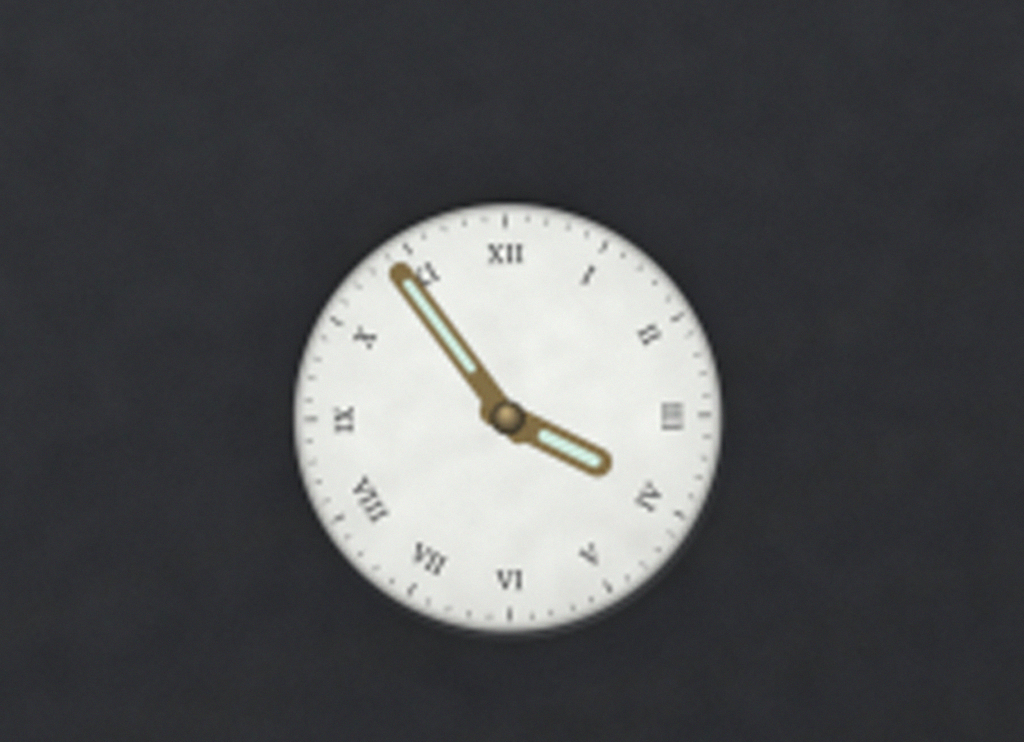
3,54
